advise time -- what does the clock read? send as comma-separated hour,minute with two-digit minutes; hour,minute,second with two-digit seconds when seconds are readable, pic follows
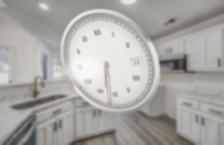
6,32
